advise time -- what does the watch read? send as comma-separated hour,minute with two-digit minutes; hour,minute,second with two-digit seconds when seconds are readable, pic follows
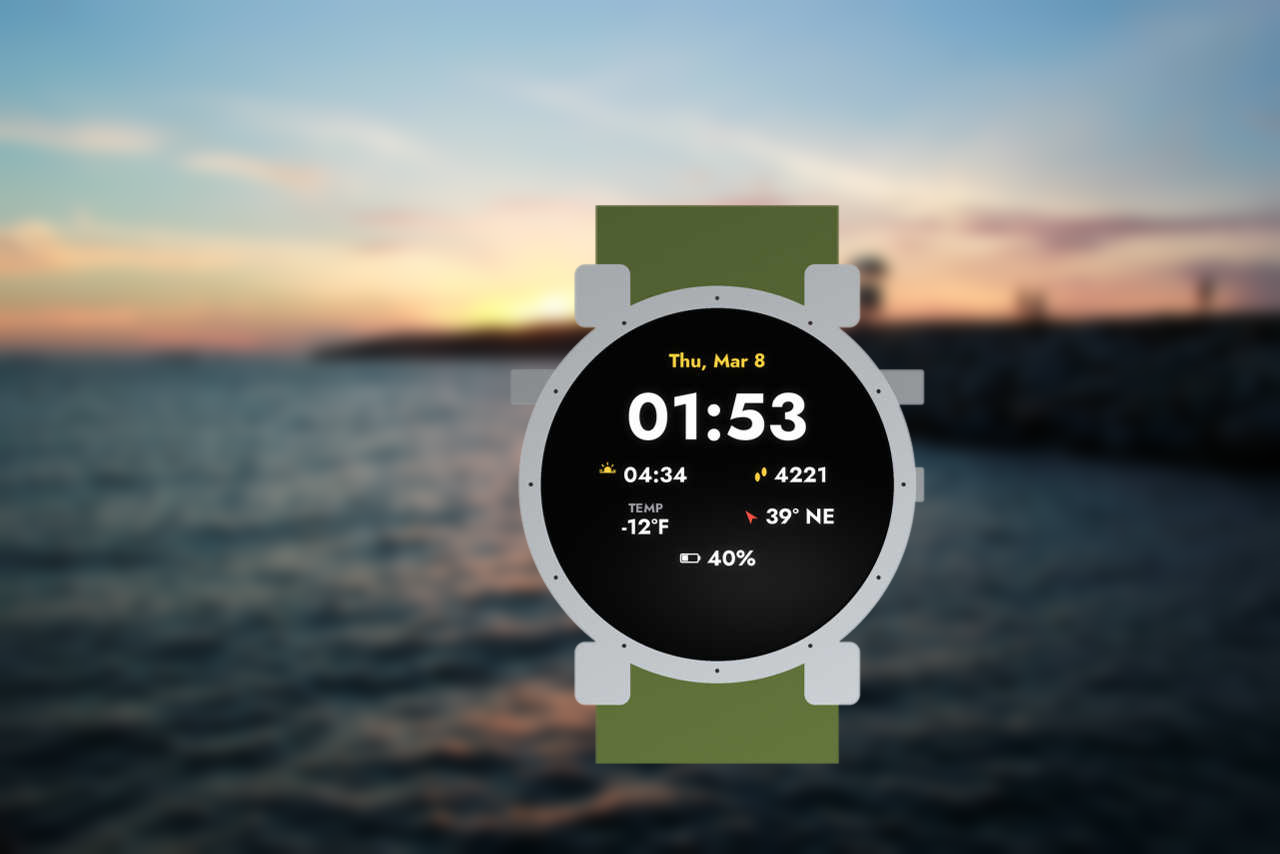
1,53
